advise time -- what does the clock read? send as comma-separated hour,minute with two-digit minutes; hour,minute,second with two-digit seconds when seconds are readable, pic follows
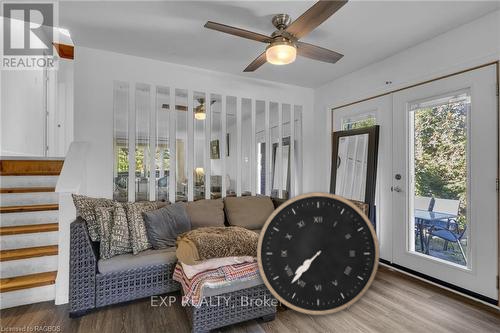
7,37
